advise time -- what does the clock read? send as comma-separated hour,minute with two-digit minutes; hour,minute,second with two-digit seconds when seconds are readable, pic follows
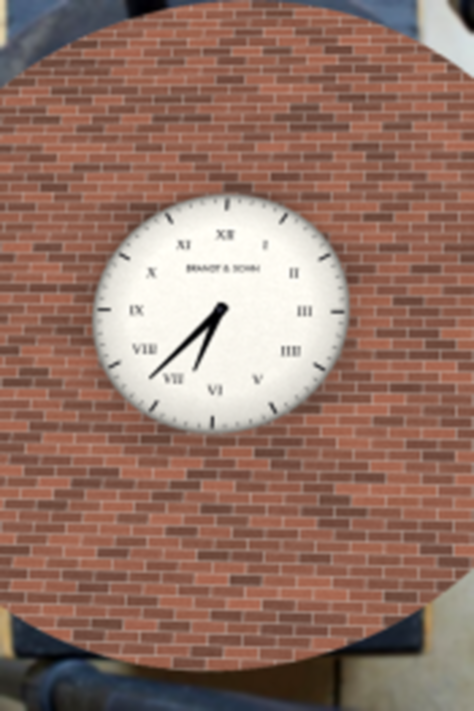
6,37
